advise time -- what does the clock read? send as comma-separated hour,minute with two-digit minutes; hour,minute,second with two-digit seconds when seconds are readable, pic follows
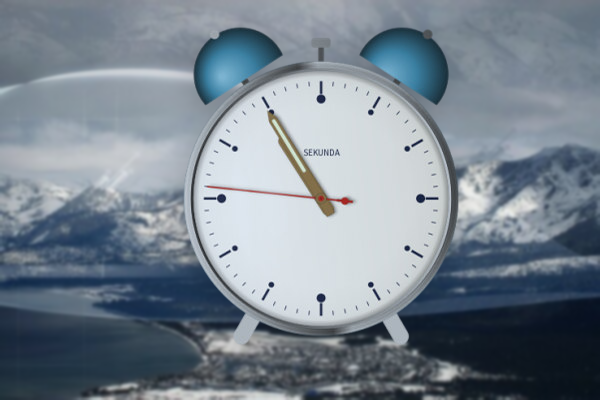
10,54,46
